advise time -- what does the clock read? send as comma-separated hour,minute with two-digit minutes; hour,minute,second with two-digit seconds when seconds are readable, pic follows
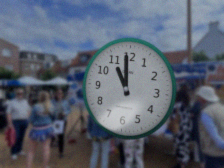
10,59
